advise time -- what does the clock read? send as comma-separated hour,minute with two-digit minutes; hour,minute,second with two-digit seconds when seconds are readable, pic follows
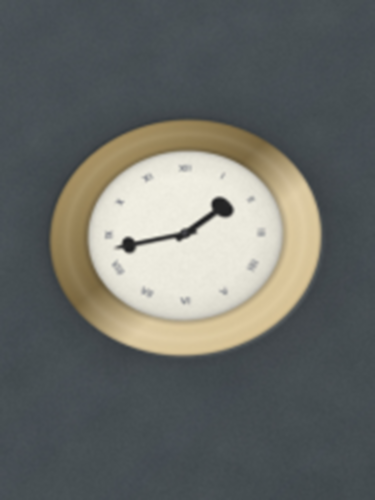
1,43
